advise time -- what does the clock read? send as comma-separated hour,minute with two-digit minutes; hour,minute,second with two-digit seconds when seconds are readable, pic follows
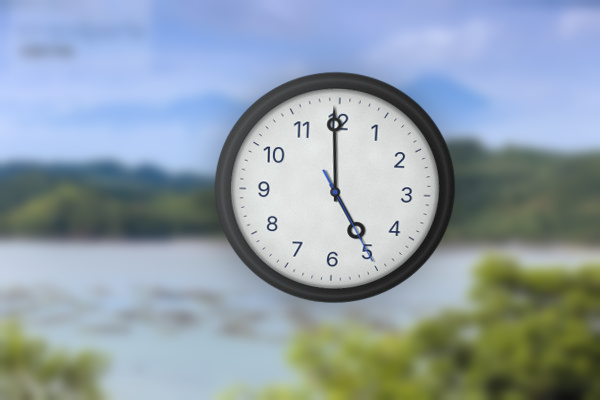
4,59,25
